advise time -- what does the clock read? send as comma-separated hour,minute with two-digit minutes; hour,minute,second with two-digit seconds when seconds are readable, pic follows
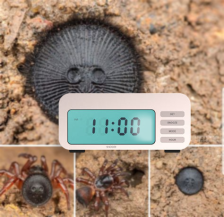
11,00
